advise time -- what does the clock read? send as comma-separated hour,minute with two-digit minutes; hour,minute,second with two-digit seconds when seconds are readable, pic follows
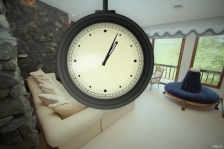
1,04
